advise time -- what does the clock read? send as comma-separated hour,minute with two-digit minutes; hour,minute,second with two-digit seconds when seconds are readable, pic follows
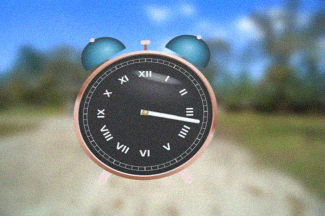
3,17
